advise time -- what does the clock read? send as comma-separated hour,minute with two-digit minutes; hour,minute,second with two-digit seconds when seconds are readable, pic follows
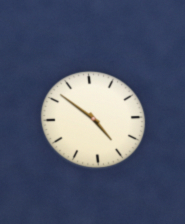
4,52
